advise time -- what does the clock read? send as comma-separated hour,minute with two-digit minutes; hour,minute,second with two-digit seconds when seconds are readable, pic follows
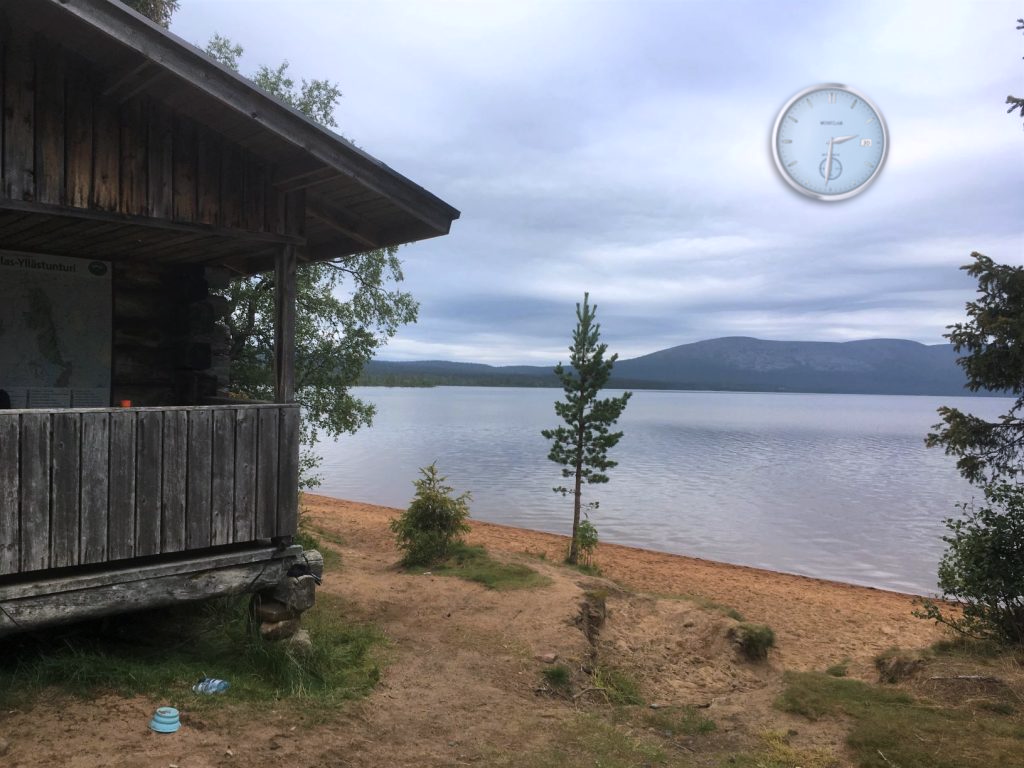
2,31
